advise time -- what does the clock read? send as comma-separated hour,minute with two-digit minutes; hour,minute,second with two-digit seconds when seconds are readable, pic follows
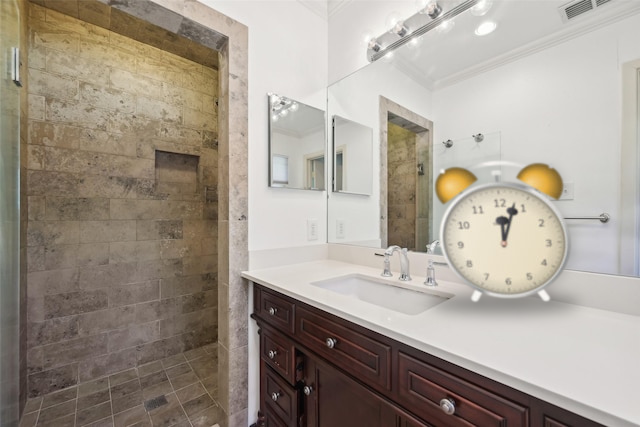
12,03
